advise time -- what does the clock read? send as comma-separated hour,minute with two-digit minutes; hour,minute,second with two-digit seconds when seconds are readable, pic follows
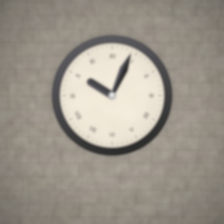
10,04
